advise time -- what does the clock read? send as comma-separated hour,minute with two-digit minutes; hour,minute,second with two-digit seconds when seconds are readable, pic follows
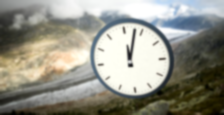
12,03
